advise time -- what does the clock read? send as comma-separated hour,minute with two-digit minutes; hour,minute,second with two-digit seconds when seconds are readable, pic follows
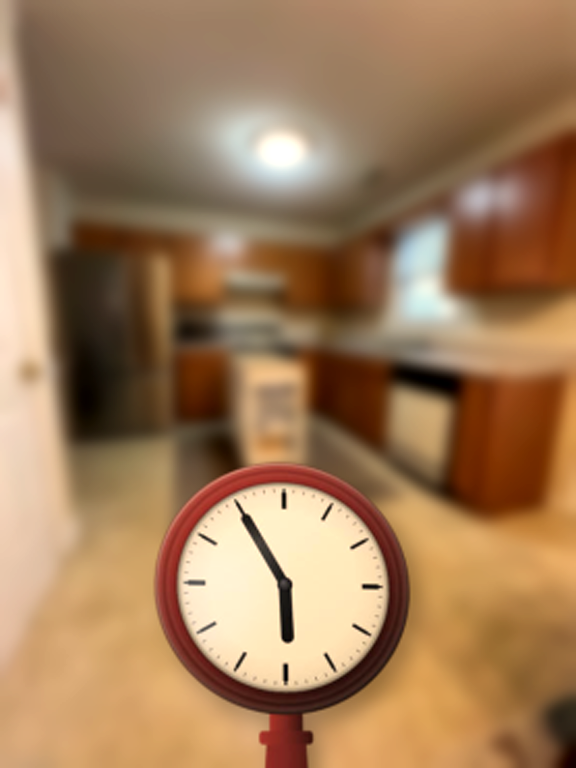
5,55
